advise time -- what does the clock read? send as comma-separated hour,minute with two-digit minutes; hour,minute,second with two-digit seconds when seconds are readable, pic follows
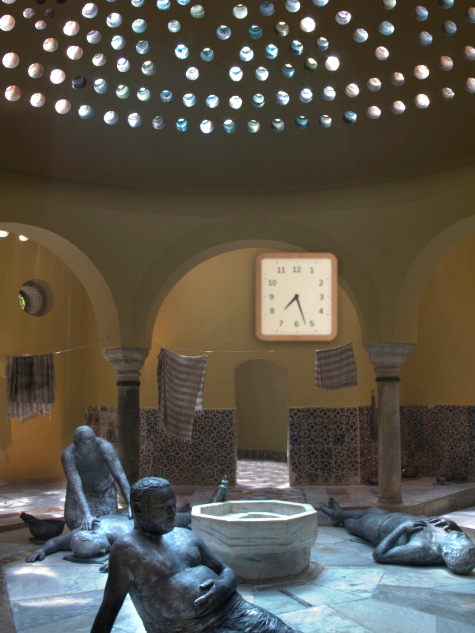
7,27
